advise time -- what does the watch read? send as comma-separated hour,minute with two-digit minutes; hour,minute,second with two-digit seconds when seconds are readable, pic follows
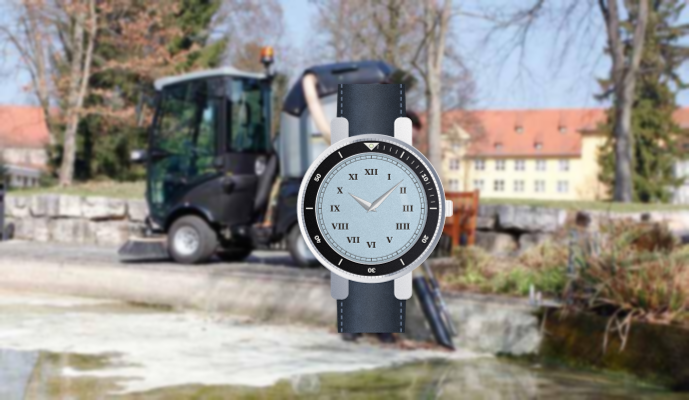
10,08
